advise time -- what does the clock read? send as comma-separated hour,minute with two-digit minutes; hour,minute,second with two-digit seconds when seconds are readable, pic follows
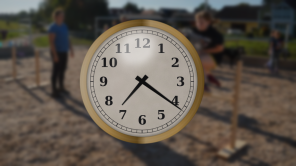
7,21
